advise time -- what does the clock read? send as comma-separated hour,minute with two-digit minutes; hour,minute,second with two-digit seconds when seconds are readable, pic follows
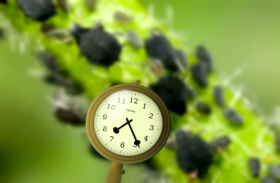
7,24
